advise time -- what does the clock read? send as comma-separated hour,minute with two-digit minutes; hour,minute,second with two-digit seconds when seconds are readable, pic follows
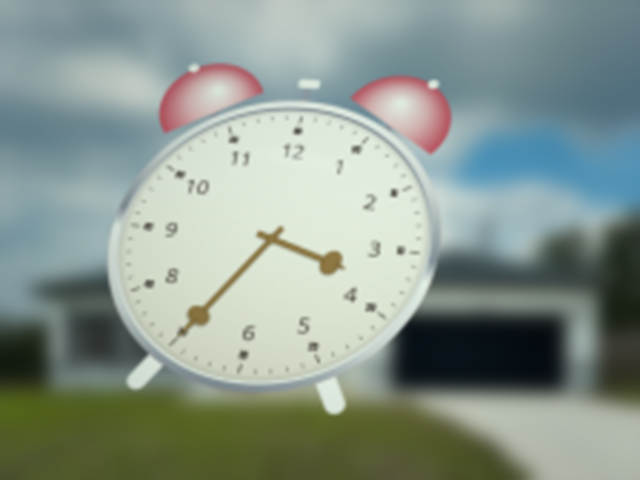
3,35
